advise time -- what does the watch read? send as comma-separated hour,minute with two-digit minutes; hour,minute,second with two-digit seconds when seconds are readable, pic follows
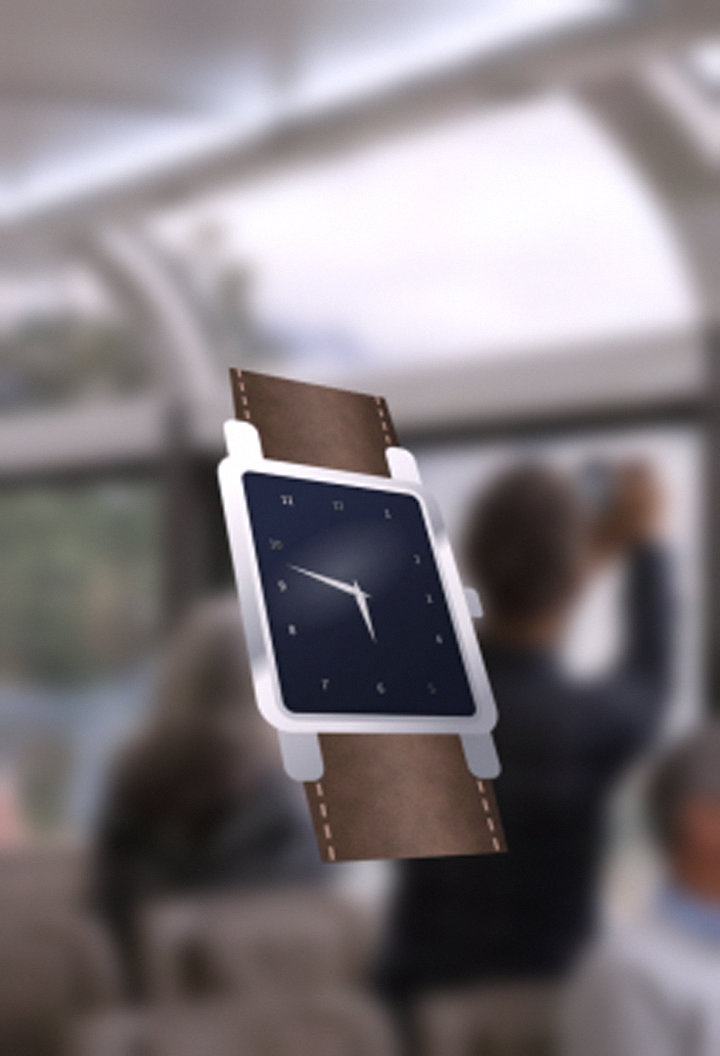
5,48
